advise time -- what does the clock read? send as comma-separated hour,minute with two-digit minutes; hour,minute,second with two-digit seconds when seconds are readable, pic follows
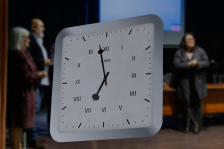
6,58
